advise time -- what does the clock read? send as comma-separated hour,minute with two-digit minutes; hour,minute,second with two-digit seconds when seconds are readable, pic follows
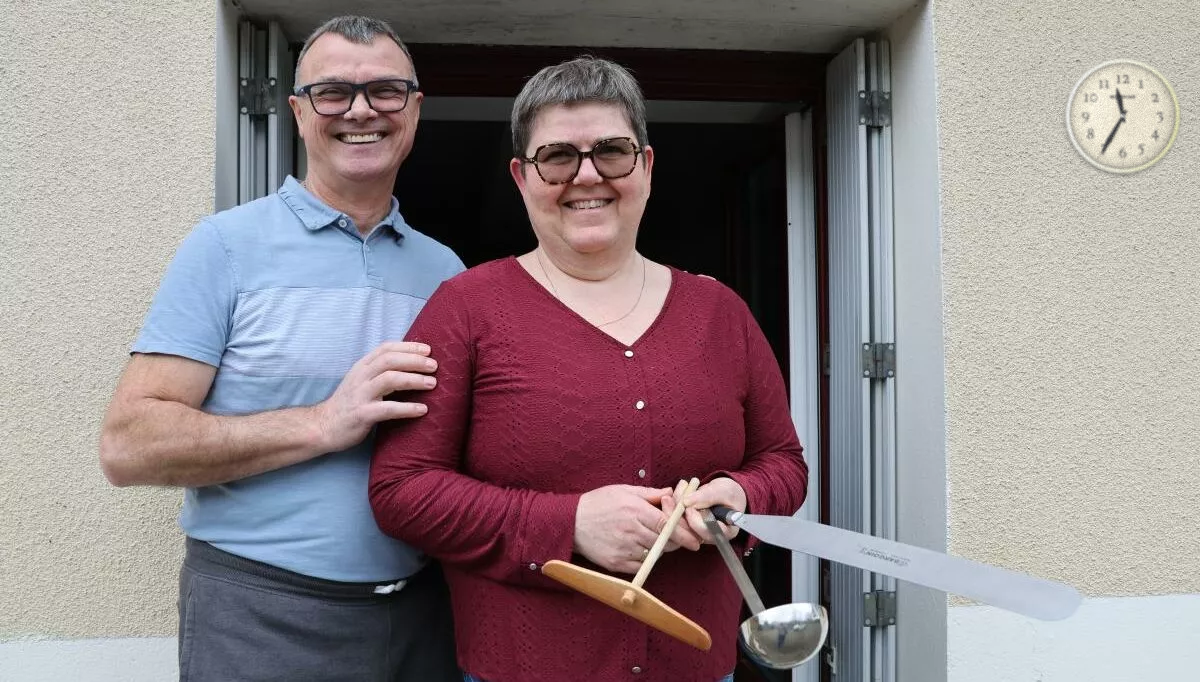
11,35
